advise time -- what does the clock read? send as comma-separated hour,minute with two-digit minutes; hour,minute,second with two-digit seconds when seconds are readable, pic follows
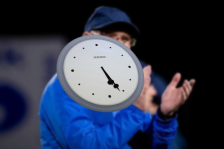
5,26
